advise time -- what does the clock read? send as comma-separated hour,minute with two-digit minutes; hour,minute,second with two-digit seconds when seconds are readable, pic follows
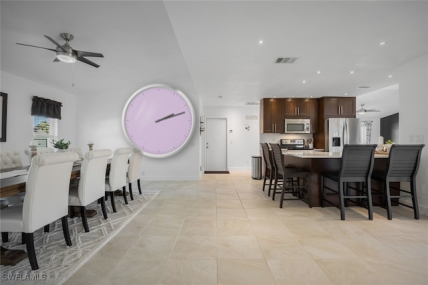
2,12
